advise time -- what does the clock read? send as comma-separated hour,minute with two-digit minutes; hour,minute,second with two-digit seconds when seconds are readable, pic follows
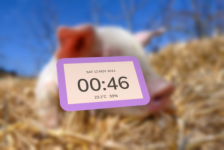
0,46
